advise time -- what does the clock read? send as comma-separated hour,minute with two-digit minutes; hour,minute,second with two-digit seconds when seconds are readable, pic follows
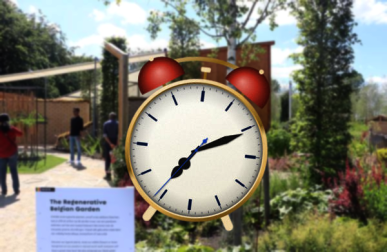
7,10,36
